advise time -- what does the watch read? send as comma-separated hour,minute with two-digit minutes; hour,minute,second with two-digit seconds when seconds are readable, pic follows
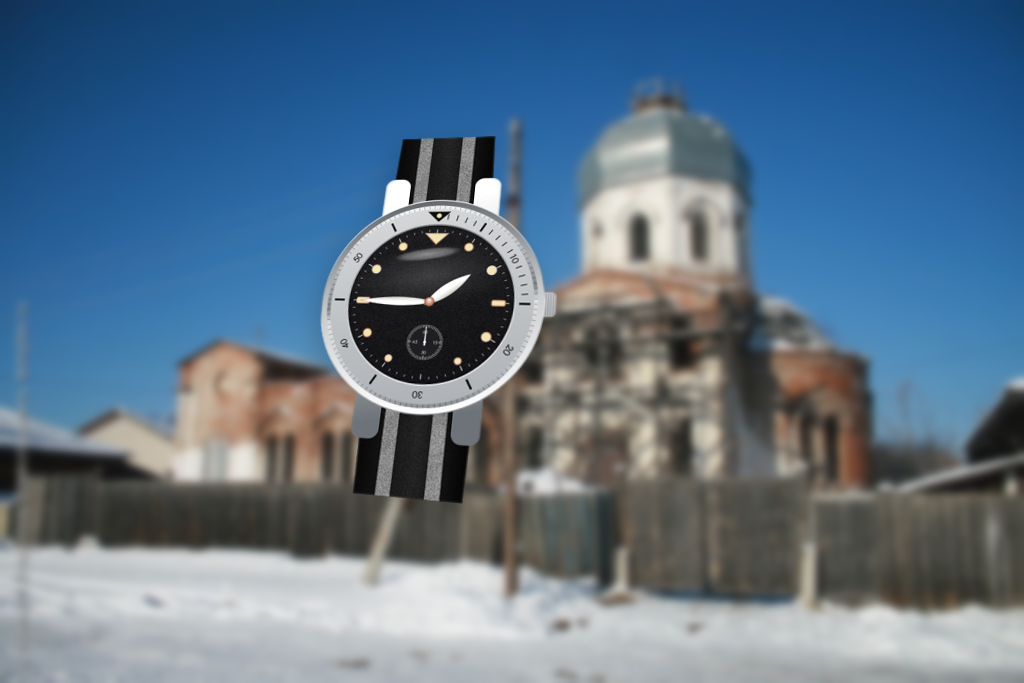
1,45
